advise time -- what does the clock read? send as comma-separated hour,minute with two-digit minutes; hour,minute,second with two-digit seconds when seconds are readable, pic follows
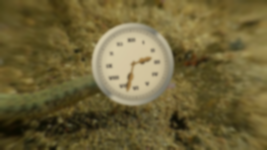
2,33
